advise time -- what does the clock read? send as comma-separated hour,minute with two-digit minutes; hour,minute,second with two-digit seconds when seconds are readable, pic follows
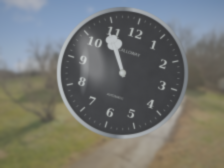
10,54
